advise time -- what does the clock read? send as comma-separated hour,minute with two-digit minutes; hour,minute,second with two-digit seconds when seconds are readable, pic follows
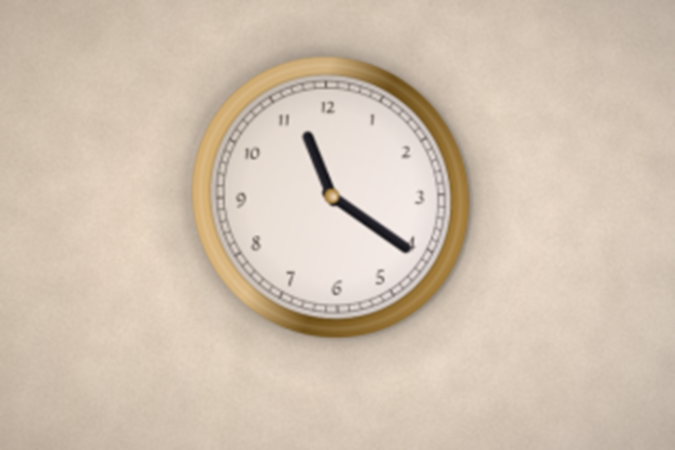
11,21
